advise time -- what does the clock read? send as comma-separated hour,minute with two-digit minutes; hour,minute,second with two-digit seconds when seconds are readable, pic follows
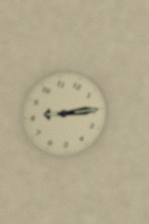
8,10
